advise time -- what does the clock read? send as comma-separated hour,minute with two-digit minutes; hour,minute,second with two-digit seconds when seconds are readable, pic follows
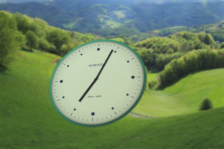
7,04
